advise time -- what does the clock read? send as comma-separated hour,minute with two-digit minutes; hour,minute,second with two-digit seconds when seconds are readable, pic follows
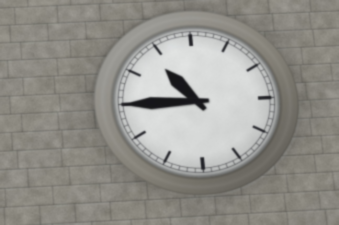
10,45
